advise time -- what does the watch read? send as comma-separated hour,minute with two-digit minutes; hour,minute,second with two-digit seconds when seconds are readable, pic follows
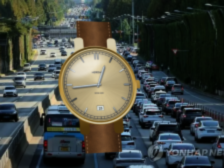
12,44
